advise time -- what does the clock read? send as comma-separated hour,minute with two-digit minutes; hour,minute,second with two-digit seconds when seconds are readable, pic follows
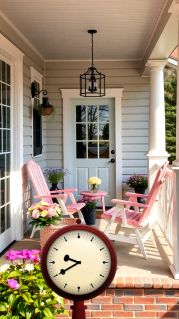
9,40
